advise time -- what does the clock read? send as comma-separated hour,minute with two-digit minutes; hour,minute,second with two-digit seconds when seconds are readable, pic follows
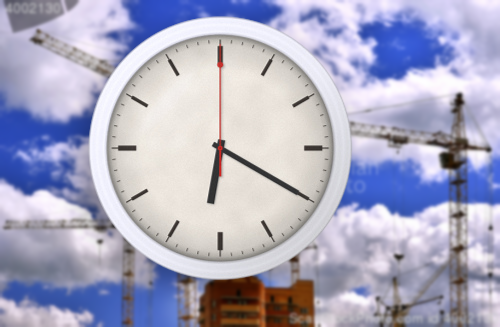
6,20,00
